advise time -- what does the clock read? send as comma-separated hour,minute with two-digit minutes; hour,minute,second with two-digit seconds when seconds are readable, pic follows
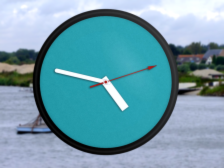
4,47,12
